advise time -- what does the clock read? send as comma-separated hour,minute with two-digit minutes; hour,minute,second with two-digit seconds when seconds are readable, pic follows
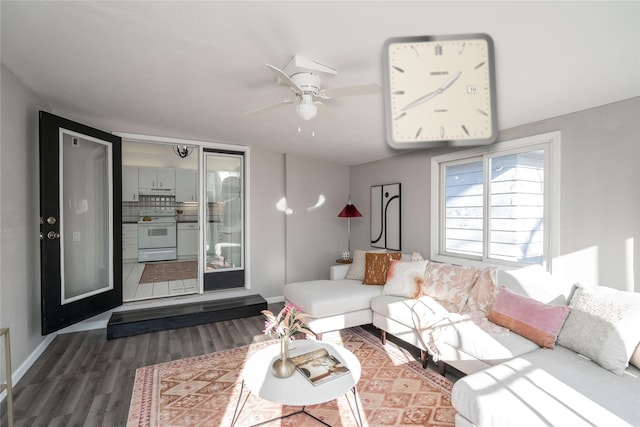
1,41
